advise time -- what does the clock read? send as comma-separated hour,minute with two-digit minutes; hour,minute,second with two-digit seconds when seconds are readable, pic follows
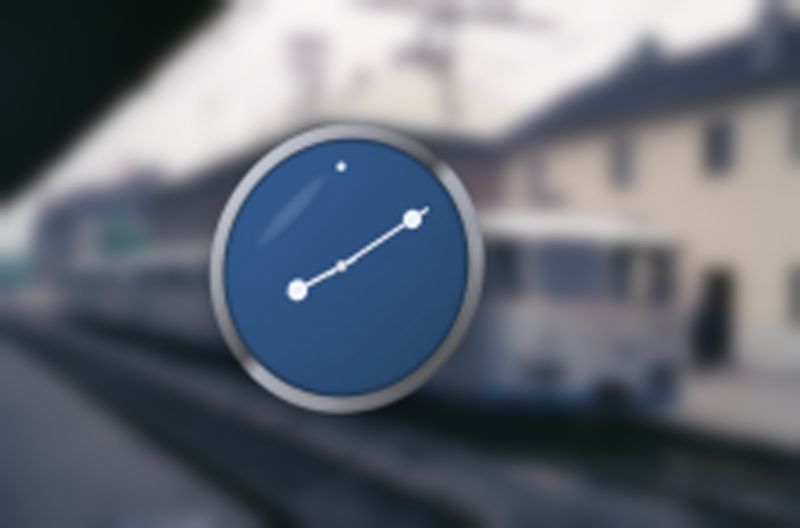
8,10
